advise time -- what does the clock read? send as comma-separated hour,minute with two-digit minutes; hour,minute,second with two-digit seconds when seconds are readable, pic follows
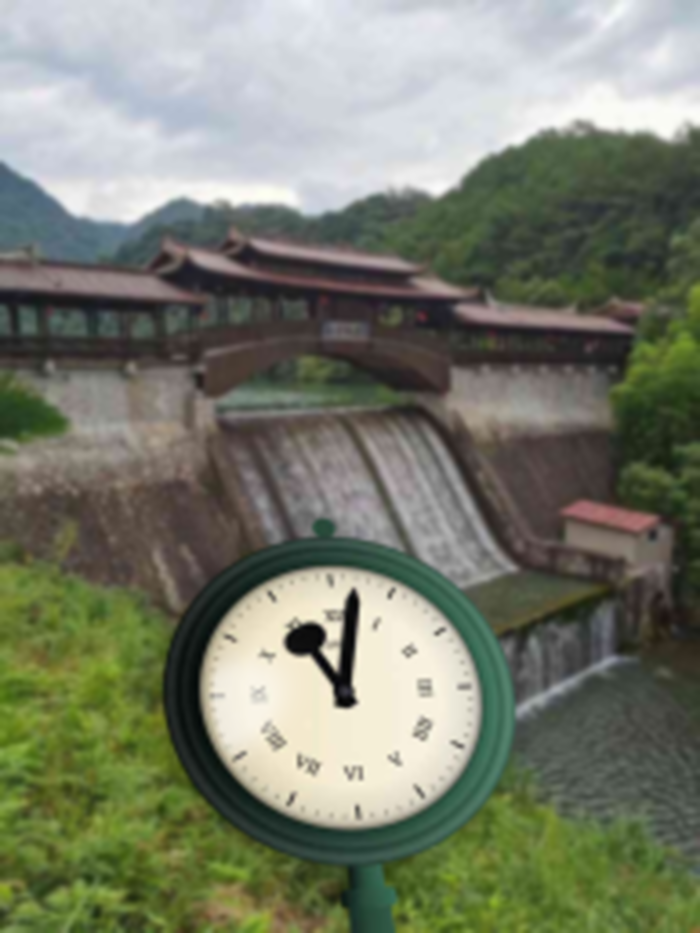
11,02
